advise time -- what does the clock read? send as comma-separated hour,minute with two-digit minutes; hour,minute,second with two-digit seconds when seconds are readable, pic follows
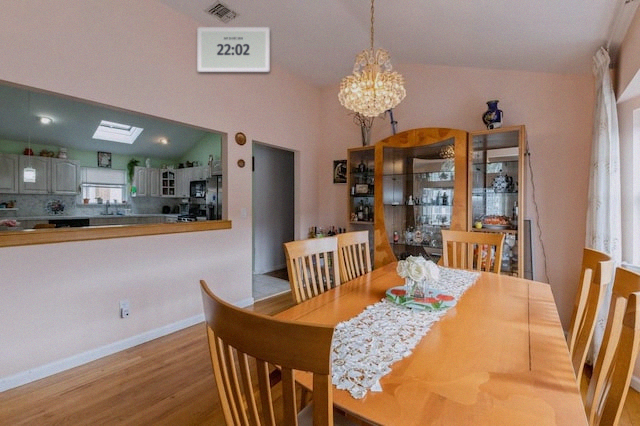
22,02
